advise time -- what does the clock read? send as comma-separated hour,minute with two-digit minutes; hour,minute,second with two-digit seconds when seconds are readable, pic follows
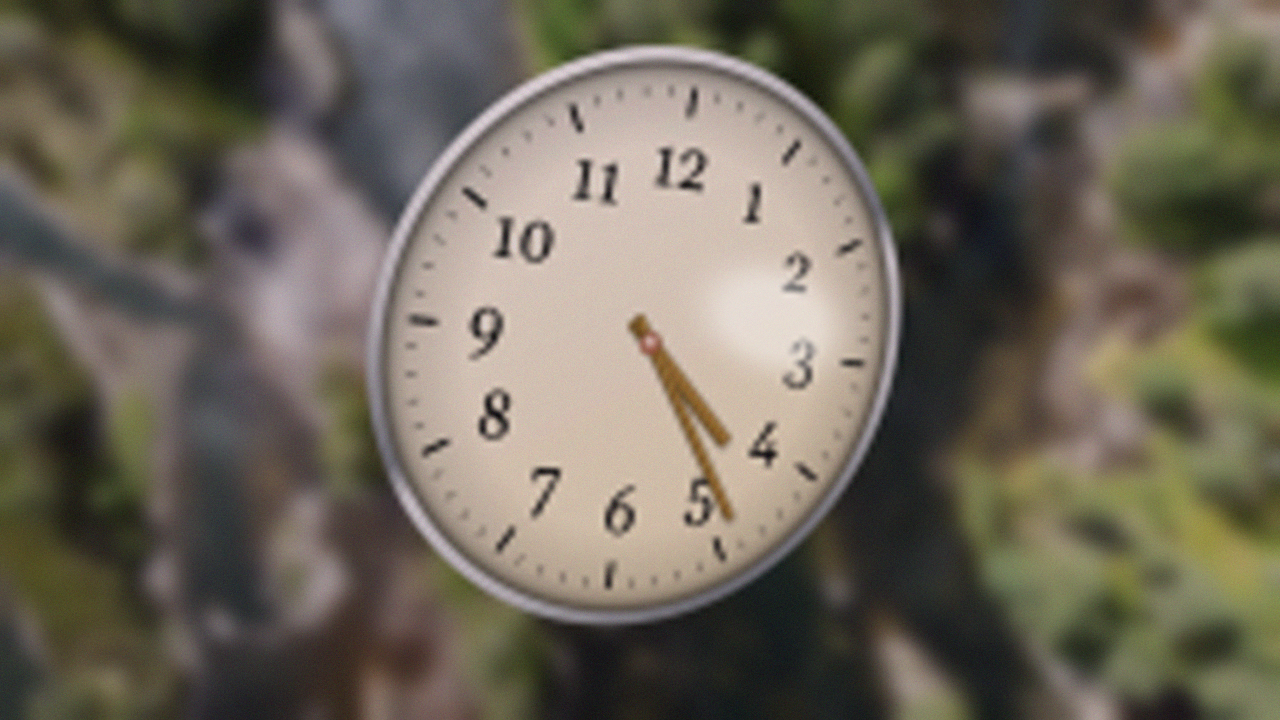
4,24
